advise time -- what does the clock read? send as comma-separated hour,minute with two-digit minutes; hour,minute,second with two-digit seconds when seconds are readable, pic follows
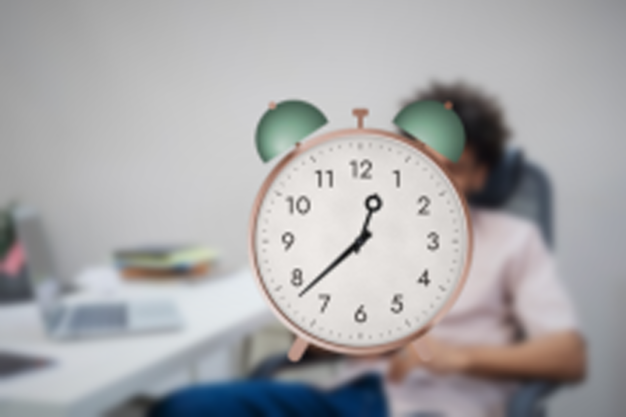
12,38
